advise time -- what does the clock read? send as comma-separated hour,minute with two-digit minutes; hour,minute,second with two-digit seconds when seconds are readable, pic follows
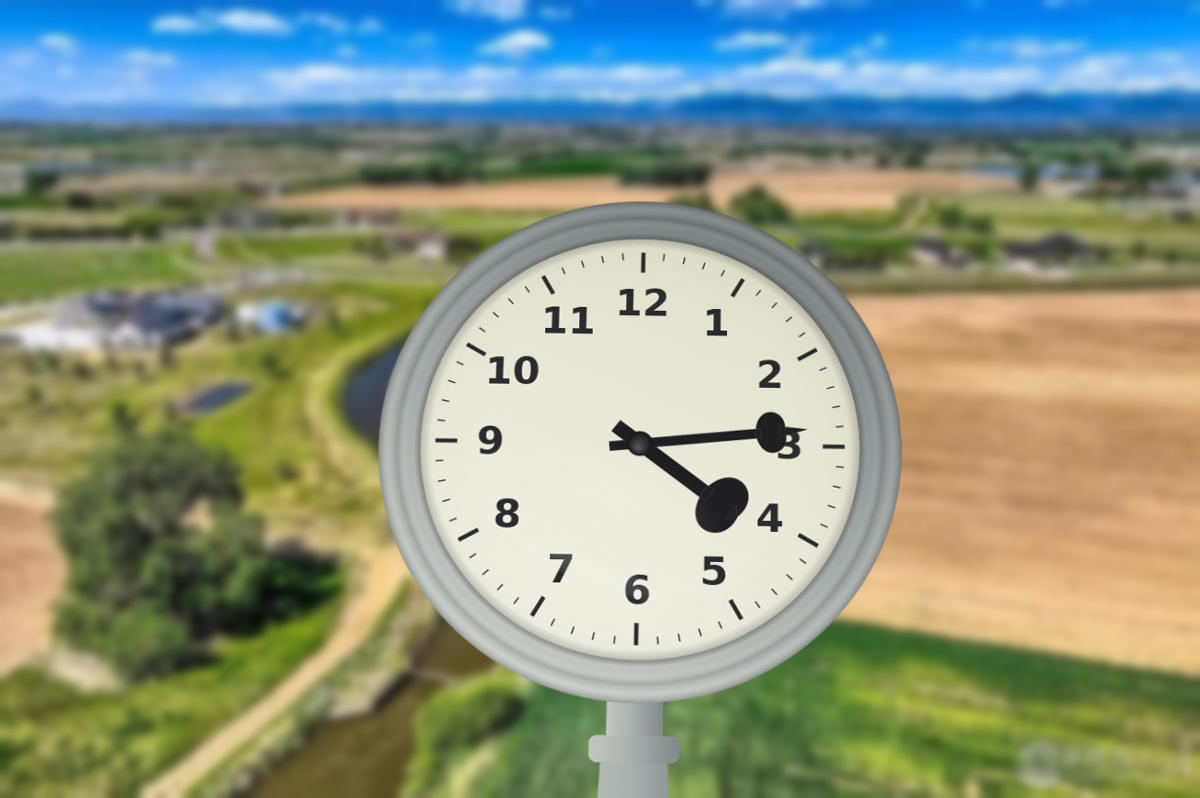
4,14
